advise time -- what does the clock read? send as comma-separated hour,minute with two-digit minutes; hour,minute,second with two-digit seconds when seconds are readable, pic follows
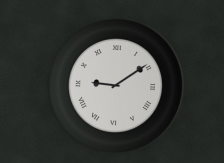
9,09
